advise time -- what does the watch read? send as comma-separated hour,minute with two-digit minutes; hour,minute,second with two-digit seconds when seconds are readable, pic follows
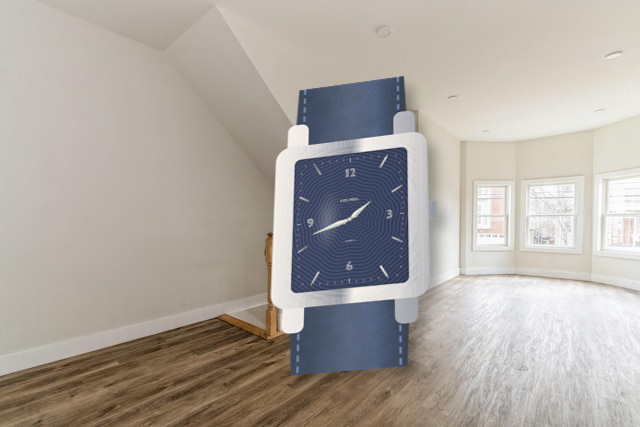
1,42
